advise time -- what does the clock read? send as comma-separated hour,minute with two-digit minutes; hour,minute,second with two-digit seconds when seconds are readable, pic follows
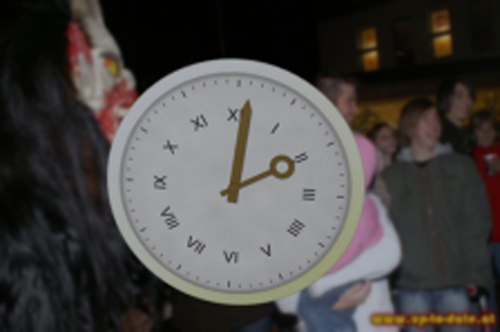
2,01
